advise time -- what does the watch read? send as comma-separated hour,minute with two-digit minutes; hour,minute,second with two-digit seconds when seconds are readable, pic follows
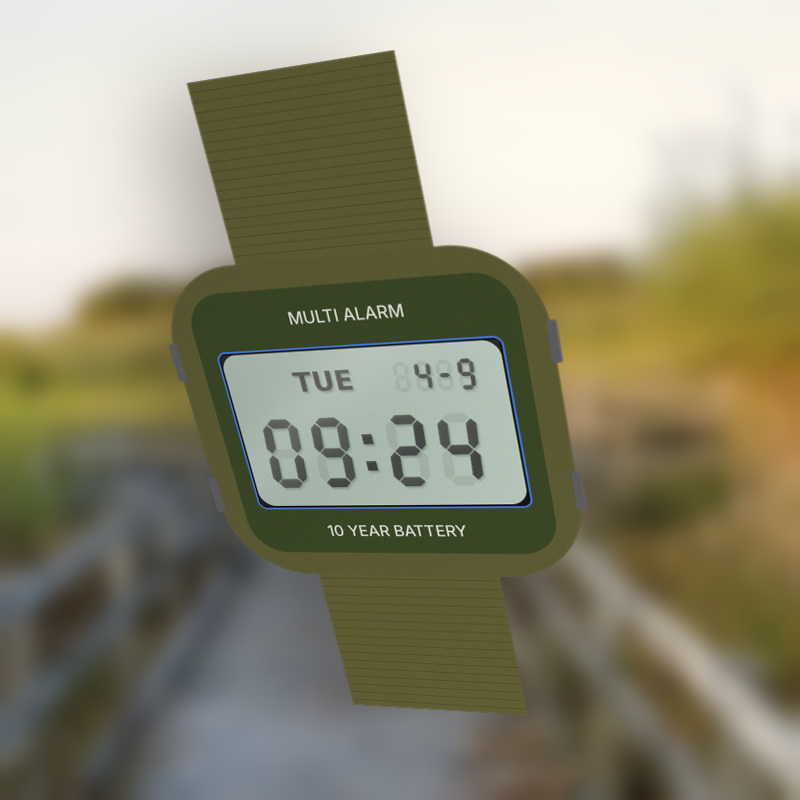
9,24
